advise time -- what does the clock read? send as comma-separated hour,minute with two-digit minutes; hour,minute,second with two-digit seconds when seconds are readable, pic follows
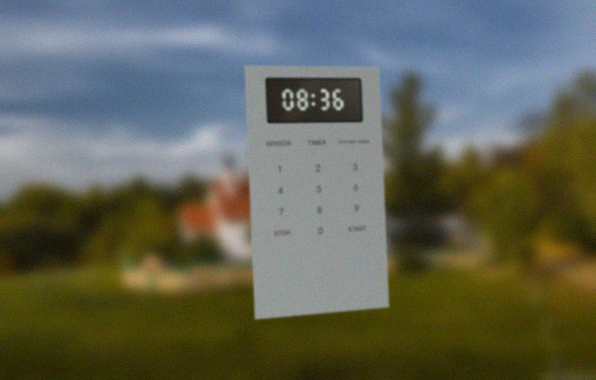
8,36
